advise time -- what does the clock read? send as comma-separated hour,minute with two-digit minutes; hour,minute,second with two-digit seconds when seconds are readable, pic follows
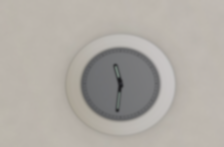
11,31
